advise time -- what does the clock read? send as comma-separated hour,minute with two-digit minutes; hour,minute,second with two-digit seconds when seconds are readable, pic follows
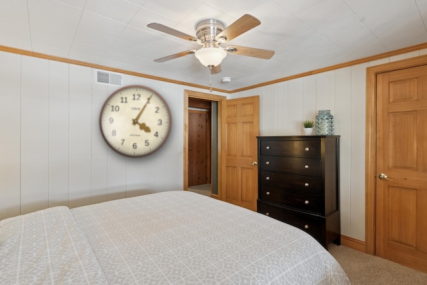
4,05
